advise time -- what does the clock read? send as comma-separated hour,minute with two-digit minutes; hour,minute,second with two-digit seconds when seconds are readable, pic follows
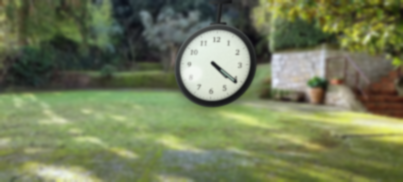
4,21
